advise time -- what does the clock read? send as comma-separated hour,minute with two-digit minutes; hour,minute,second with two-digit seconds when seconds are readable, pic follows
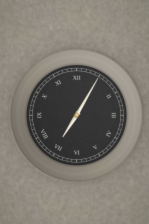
7,05
